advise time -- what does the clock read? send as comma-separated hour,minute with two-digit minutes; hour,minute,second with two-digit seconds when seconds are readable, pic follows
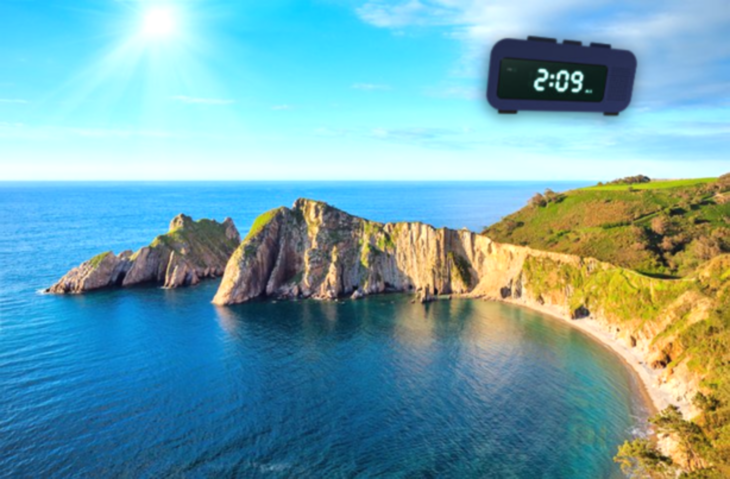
2,09
